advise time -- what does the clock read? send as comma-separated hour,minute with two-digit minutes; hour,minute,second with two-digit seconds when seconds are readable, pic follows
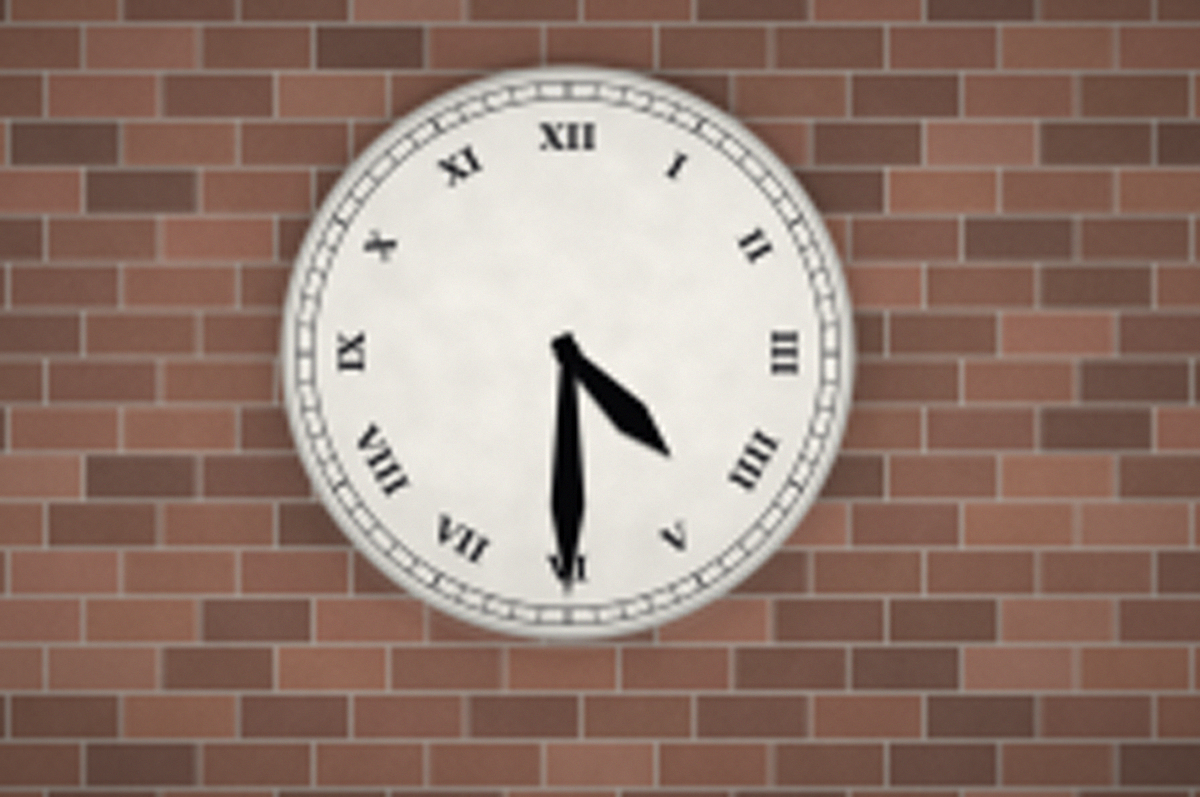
4,30
